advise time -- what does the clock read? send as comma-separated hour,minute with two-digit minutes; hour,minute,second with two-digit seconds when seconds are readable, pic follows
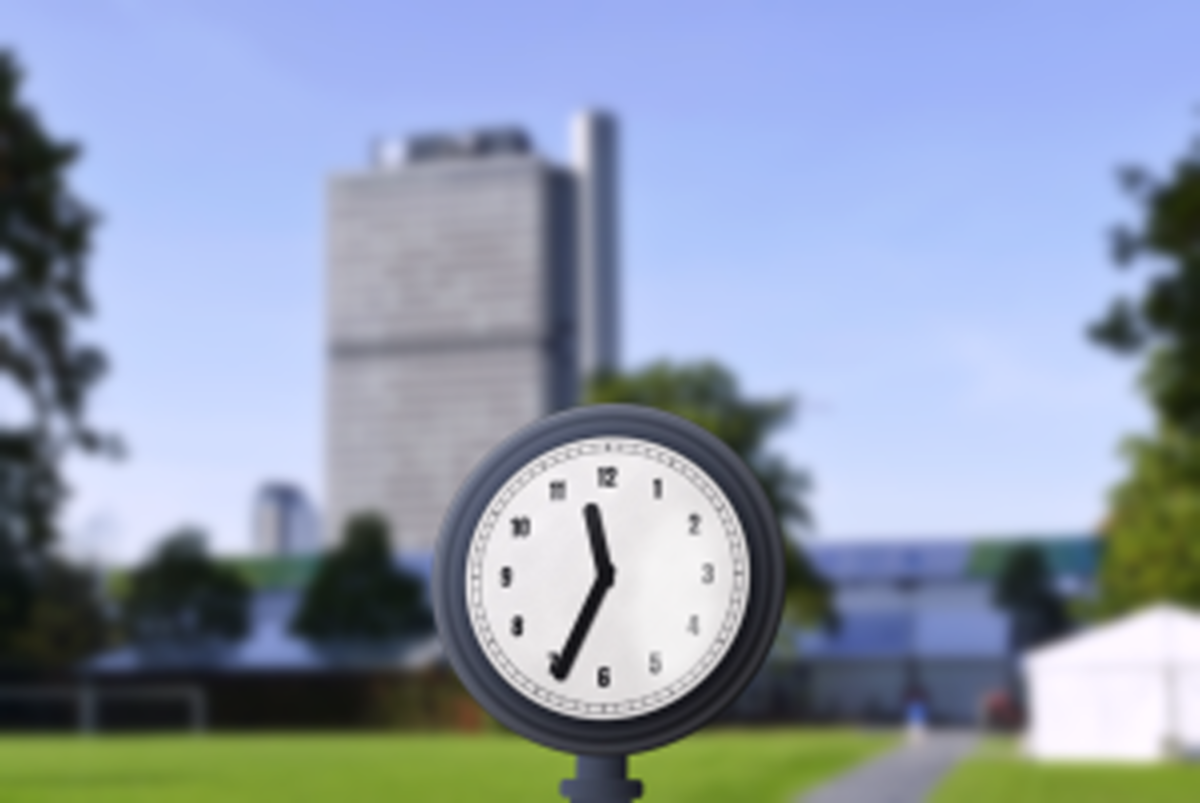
11,34
